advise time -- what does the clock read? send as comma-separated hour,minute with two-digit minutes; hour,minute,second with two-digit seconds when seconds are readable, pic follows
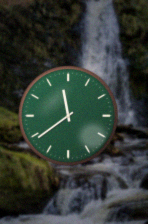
11,39
